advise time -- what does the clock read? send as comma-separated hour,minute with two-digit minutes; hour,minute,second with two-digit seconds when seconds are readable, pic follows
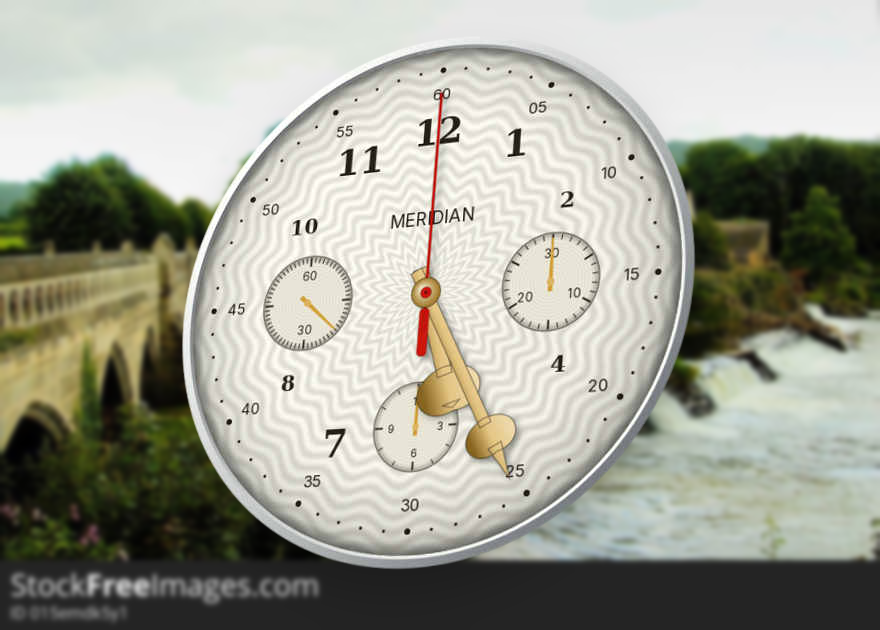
5,25,22
